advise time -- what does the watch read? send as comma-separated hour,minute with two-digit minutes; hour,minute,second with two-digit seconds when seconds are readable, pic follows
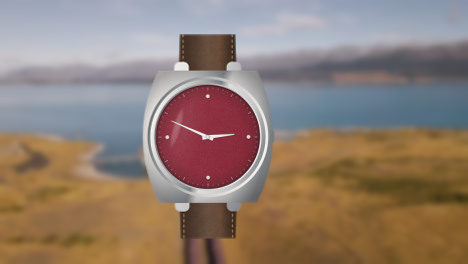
2,49
